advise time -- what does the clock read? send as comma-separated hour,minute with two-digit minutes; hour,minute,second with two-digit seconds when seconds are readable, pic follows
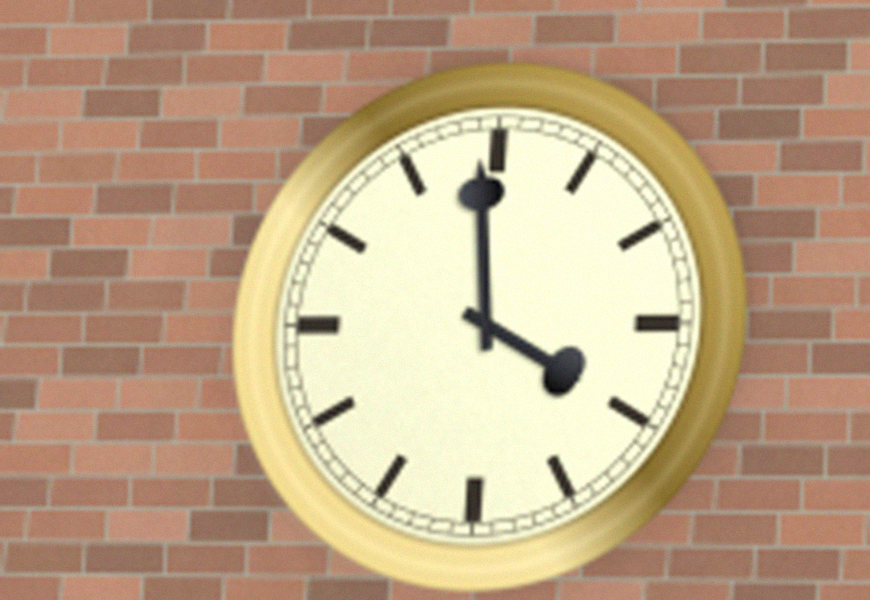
3,59
